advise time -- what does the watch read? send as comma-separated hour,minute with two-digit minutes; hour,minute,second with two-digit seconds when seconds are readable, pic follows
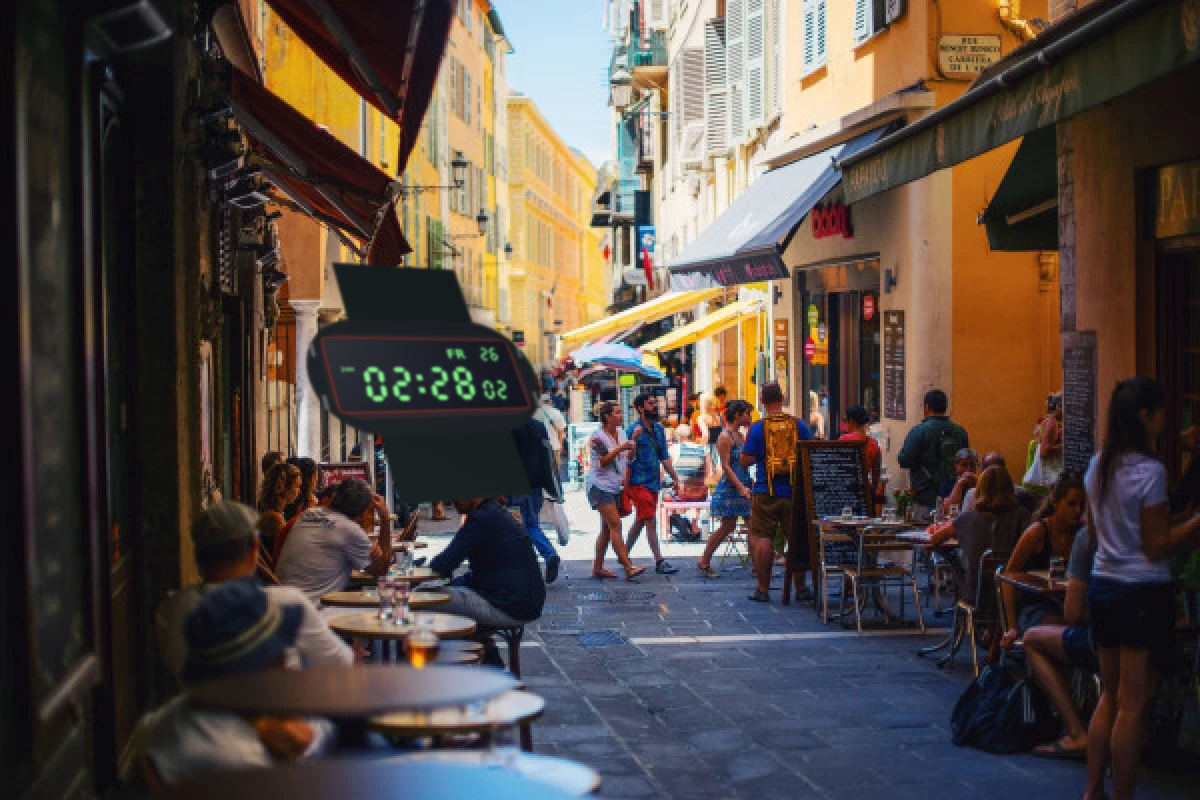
2,28,02
